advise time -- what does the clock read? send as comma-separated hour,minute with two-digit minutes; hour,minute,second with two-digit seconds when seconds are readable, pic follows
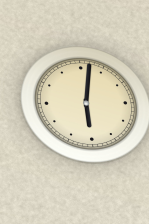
6,02
